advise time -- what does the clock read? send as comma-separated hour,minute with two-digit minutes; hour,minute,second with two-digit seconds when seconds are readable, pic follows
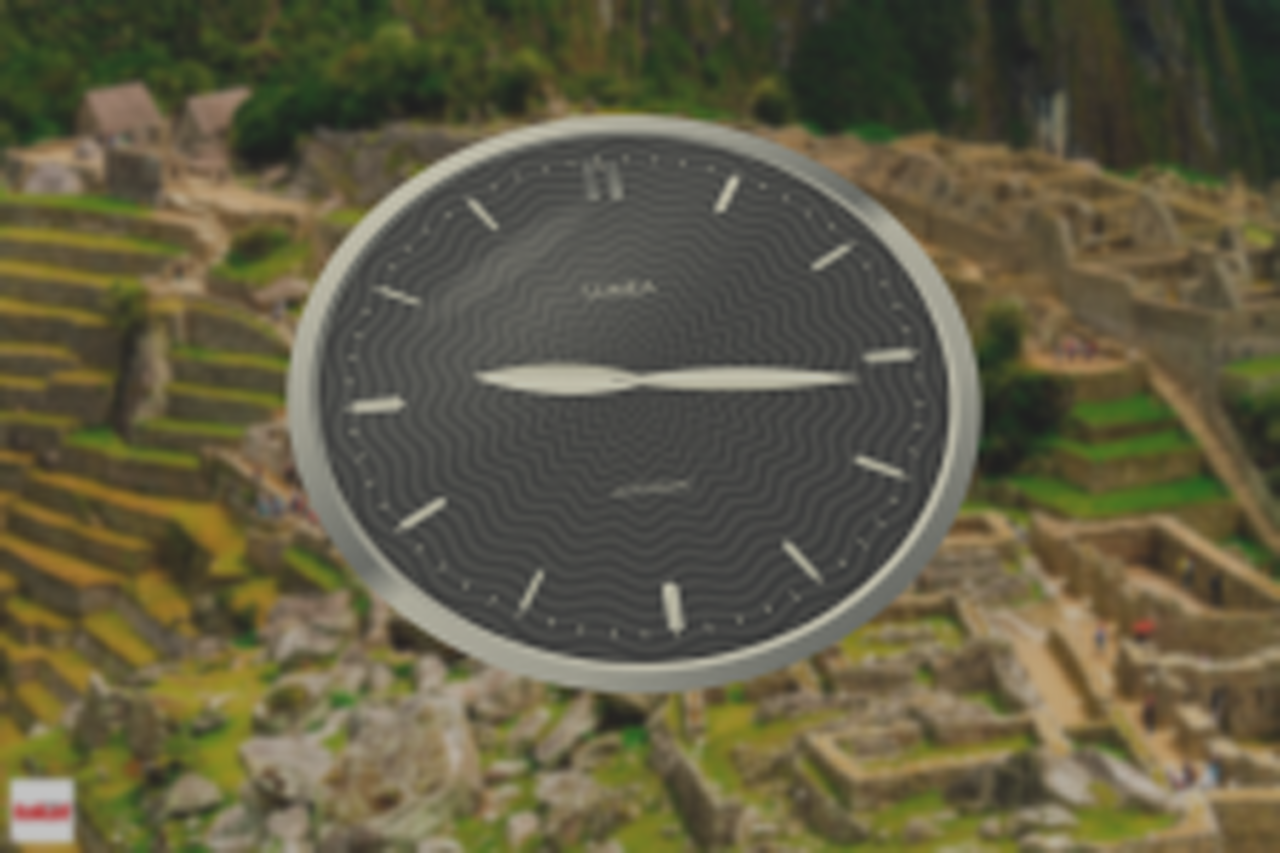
9,16
